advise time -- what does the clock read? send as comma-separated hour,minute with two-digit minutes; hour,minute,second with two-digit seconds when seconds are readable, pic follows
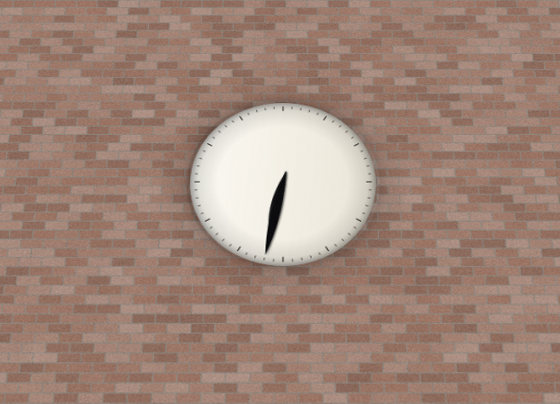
6,32
